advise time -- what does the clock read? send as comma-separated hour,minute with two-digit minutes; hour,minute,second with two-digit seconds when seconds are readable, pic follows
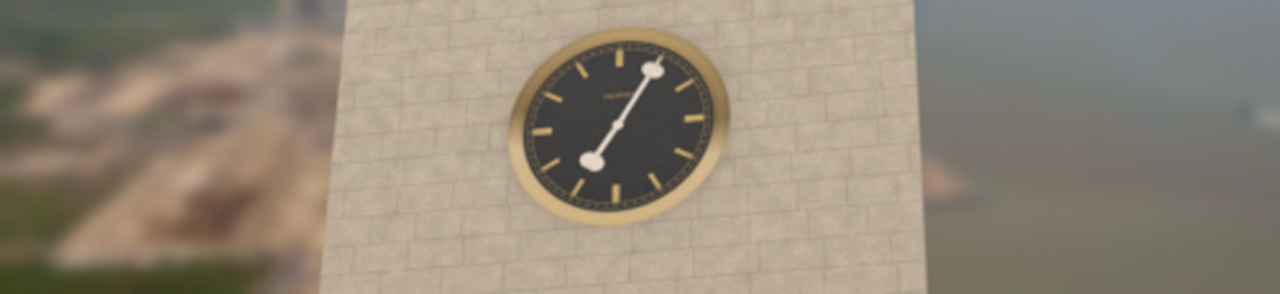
7,05
